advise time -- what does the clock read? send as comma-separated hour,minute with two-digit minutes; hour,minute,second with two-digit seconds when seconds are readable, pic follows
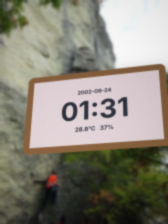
1,31
